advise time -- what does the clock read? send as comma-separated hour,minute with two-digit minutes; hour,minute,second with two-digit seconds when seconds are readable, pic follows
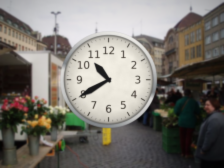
10,40
